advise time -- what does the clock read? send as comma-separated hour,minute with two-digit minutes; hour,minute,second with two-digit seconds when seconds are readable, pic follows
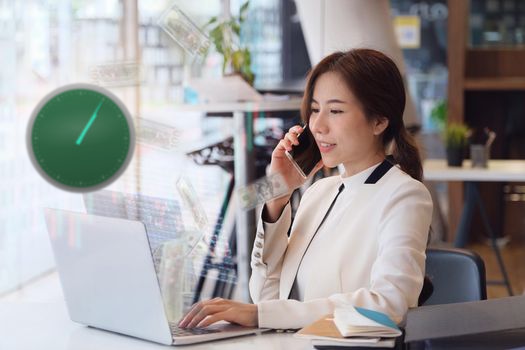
1,05
